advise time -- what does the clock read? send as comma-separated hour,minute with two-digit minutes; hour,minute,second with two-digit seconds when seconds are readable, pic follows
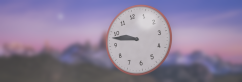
9,48
